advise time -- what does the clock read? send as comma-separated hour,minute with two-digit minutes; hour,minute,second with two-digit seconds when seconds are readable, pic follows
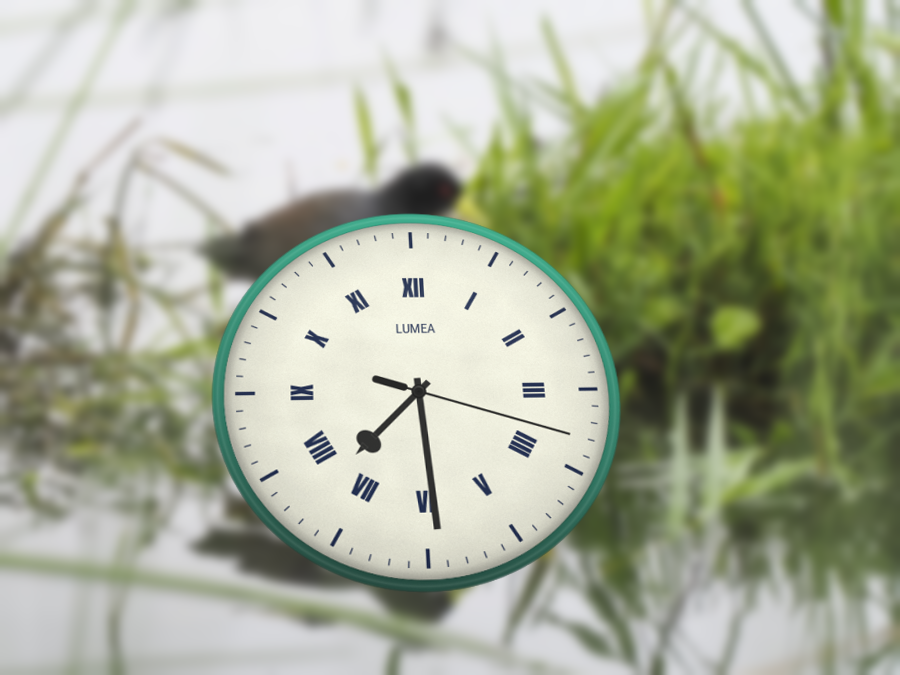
7,29,18
